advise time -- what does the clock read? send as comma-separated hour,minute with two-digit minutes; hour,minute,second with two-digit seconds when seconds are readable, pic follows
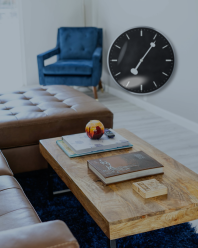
7,06
